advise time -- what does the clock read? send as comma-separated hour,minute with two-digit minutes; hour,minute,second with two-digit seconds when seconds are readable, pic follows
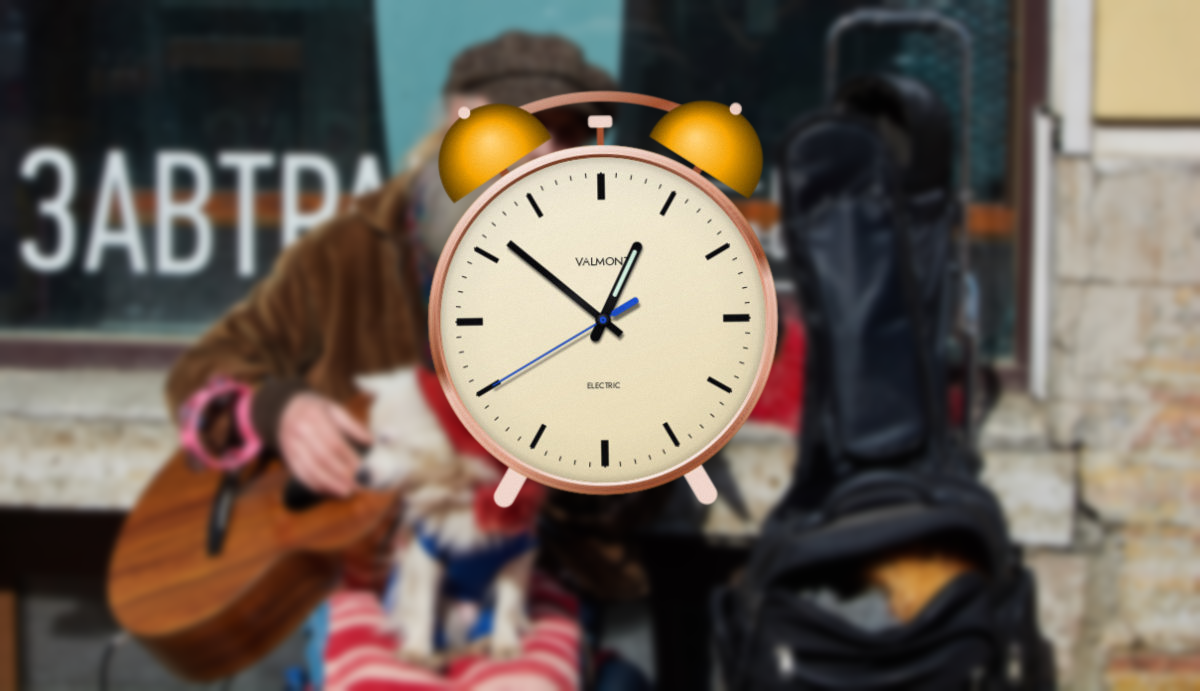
12,51,40
